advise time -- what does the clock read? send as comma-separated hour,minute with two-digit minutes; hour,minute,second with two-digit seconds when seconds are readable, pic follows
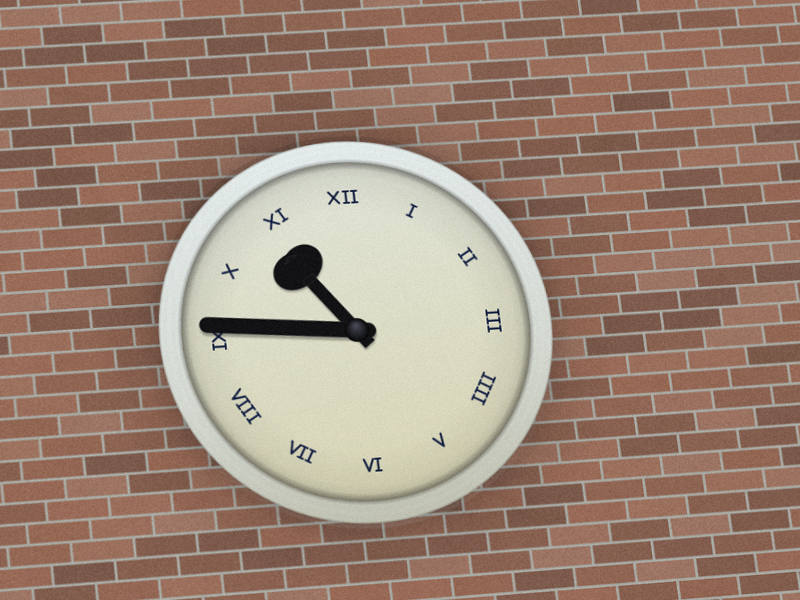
10,46
